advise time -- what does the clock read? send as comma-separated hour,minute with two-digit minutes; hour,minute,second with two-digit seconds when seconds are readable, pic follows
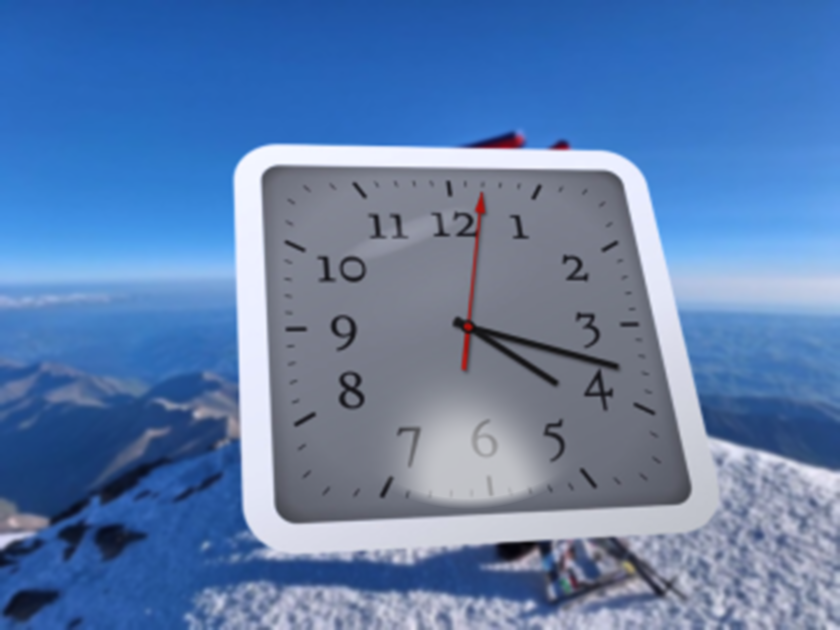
4,18,02
